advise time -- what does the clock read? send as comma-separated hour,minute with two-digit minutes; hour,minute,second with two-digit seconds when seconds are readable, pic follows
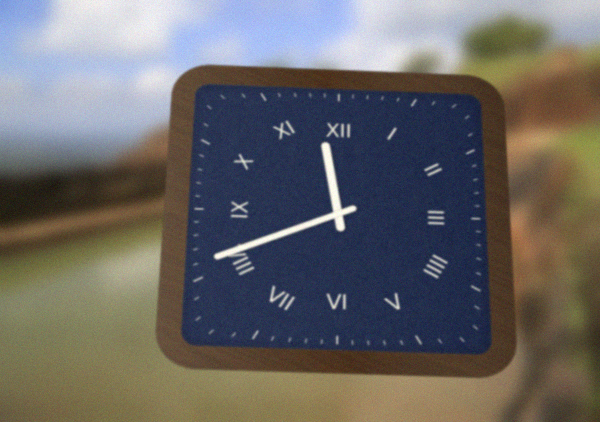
11,41
